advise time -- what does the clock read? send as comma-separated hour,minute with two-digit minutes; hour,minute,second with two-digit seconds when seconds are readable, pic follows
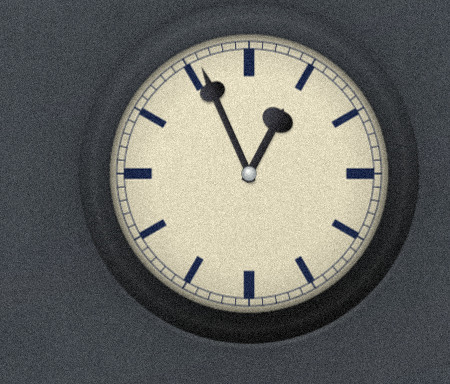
12,56
